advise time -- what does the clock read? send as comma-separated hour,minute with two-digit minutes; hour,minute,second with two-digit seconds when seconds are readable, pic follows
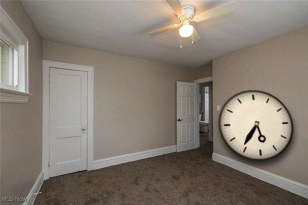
5,36
